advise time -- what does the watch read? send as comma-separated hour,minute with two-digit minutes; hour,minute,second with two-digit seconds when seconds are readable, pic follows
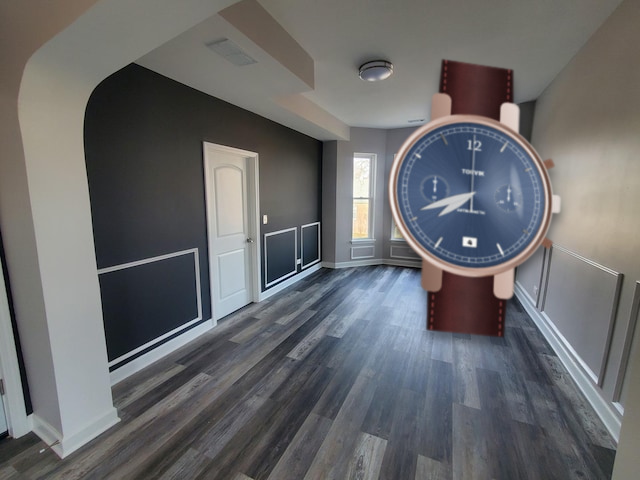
7,41
